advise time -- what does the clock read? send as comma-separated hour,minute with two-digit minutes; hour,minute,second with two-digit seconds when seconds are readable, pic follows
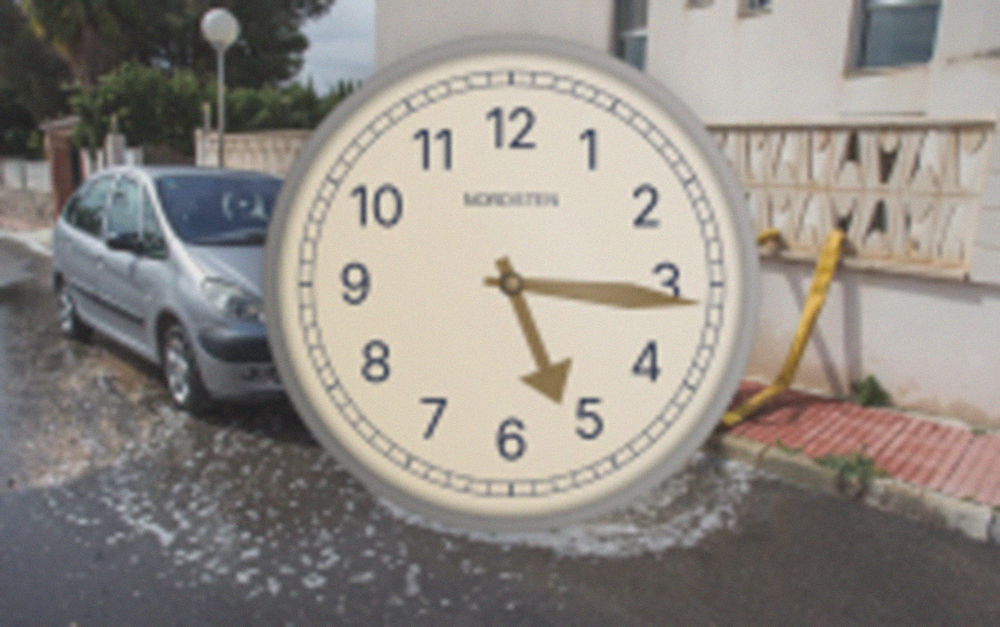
5,16
